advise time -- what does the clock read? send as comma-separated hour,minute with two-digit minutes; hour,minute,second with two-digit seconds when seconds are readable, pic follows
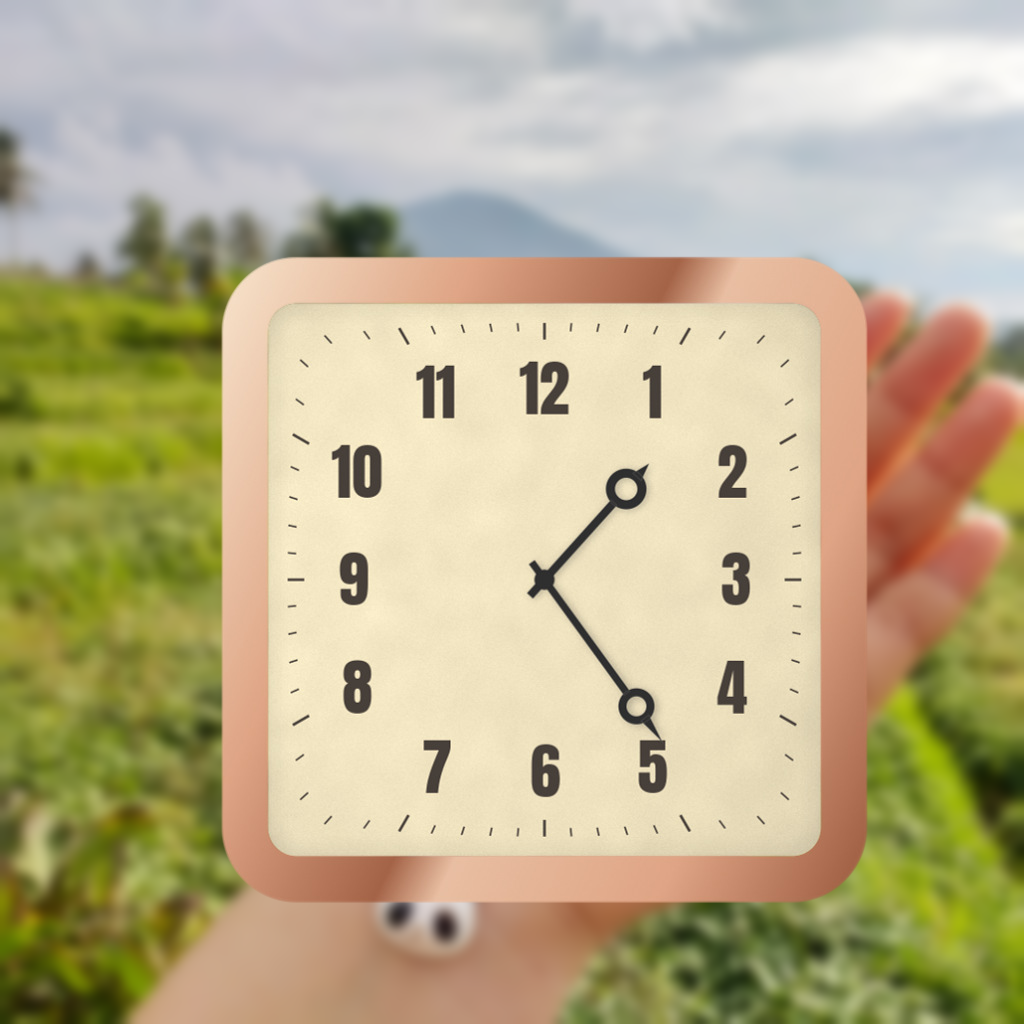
1,24
